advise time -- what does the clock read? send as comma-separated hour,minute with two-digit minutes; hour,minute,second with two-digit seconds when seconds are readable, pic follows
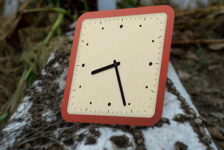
8,26
